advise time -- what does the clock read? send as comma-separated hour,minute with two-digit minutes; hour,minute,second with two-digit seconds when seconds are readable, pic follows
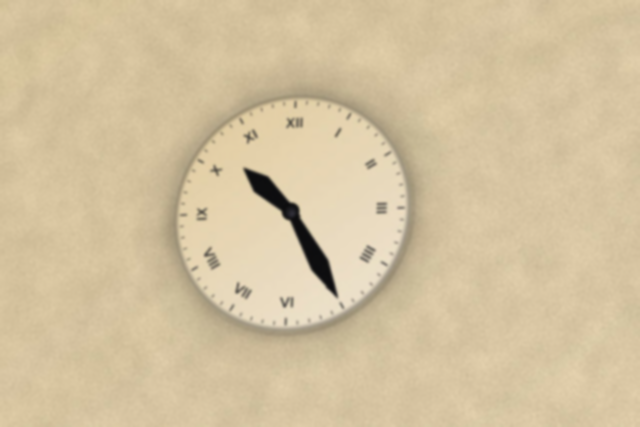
10,25
